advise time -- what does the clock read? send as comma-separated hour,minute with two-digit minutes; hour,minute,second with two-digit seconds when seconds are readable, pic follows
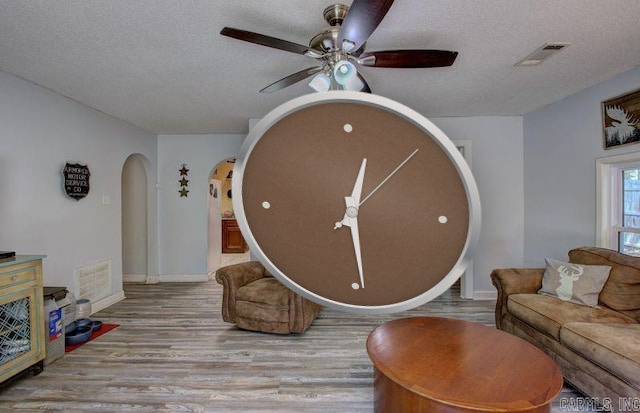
12,29,07
